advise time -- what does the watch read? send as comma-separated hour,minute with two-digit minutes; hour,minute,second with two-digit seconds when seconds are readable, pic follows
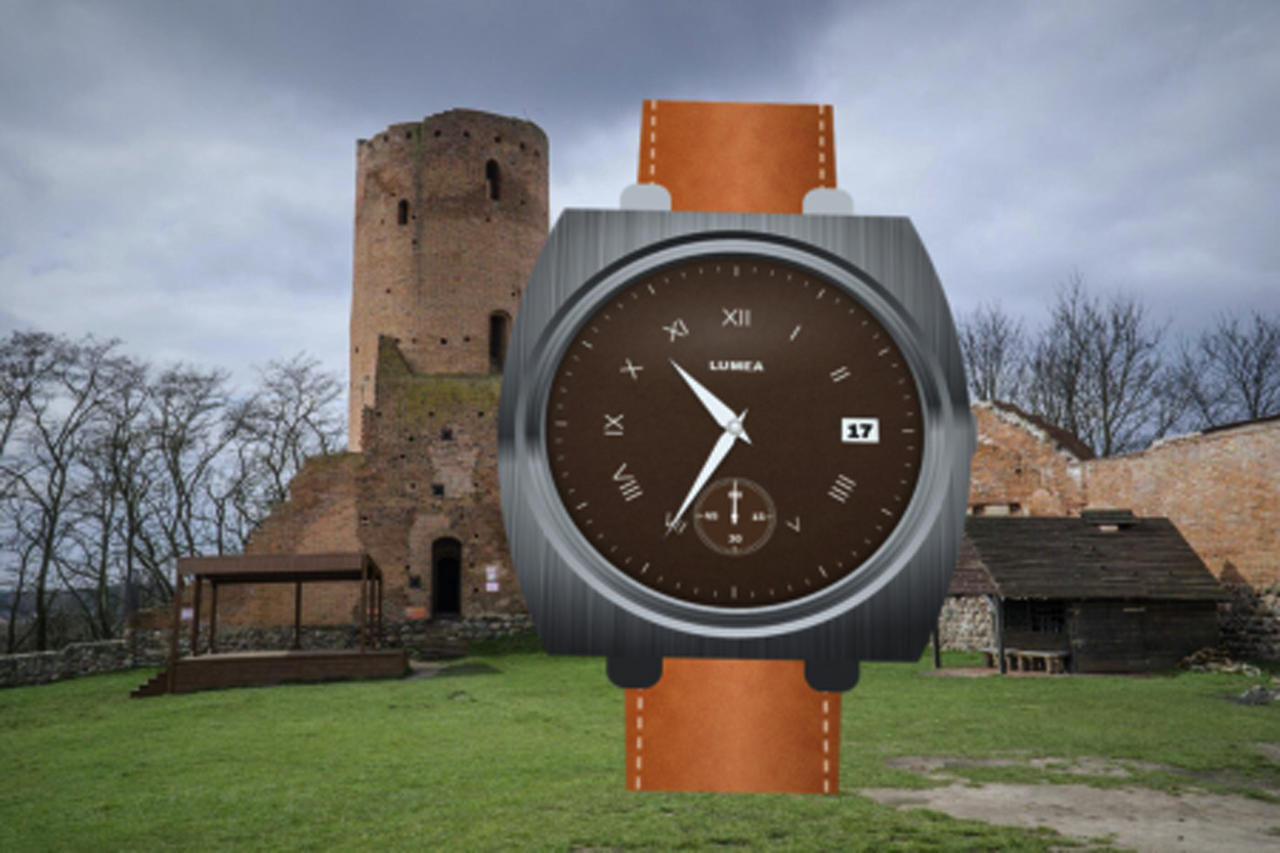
10,35
